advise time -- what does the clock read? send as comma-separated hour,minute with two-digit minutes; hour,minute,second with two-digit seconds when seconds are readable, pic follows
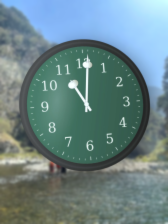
11,01
